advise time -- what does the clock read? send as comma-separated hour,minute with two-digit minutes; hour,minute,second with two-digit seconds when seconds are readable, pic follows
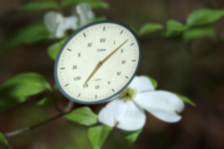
7,08
